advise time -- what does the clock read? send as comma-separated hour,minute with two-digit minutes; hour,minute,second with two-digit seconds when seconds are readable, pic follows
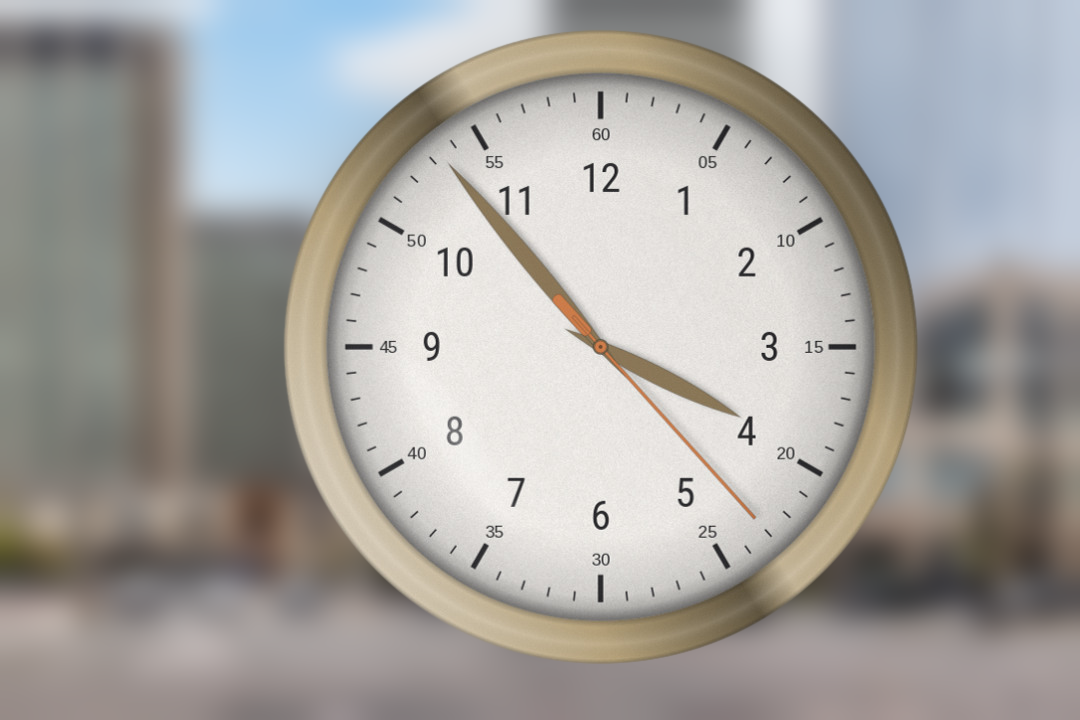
3,53,23
